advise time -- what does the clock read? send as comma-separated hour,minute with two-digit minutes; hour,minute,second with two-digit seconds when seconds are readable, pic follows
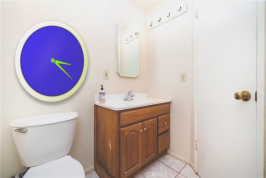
3,22
